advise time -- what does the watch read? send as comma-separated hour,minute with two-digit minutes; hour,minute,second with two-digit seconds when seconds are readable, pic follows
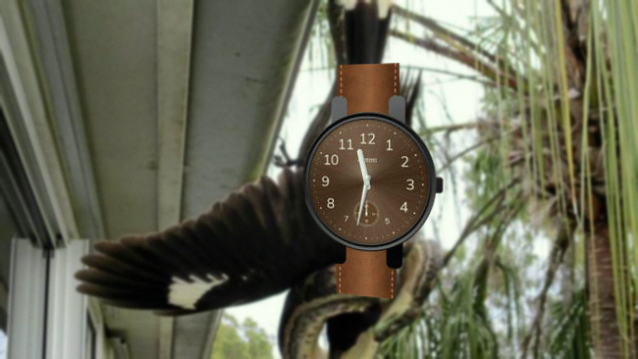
11,32
